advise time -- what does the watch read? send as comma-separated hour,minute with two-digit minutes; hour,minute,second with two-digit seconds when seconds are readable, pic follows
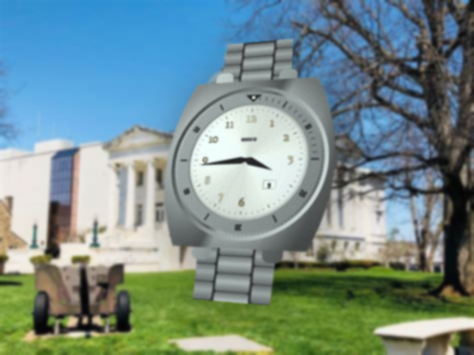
3,44
